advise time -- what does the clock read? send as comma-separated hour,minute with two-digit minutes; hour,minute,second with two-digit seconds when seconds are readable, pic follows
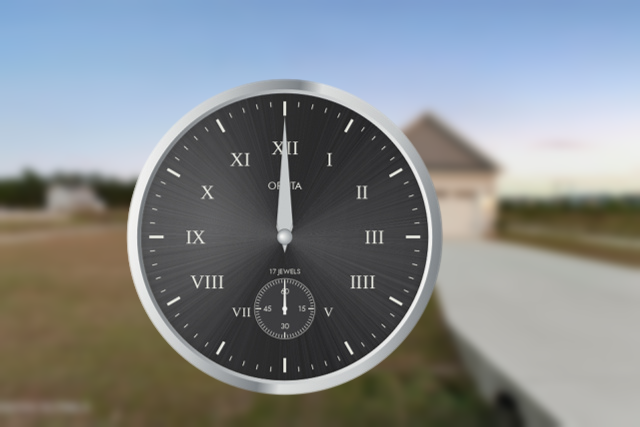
12,00
